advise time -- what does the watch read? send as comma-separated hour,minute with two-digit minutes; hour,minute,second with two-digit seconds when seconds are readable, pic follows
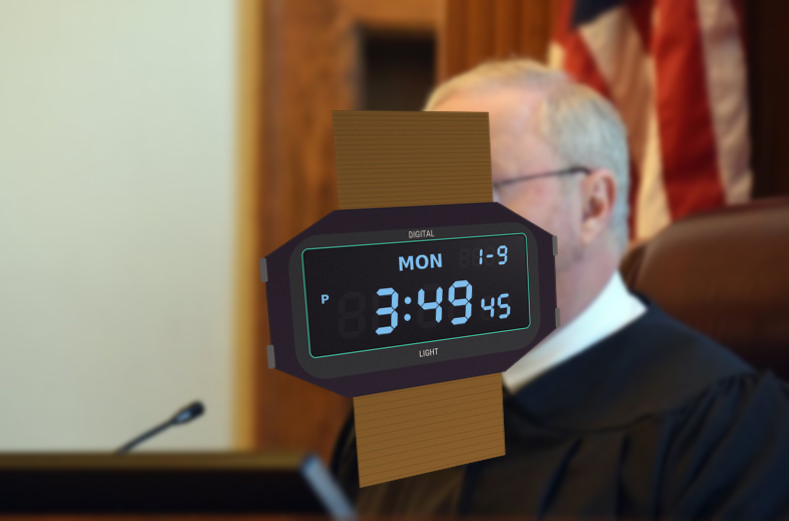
3,49,45
